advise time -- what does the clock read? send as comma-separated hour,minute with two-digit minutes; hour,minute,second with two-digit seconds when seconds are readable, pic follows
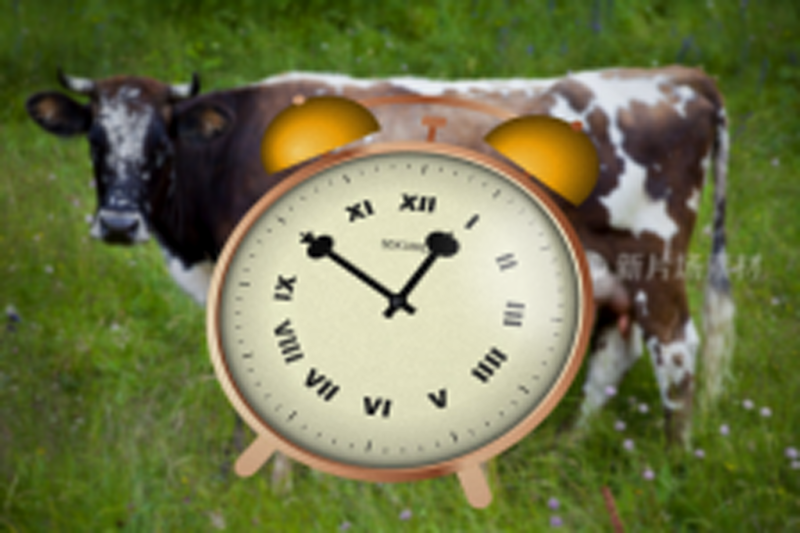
12,50
